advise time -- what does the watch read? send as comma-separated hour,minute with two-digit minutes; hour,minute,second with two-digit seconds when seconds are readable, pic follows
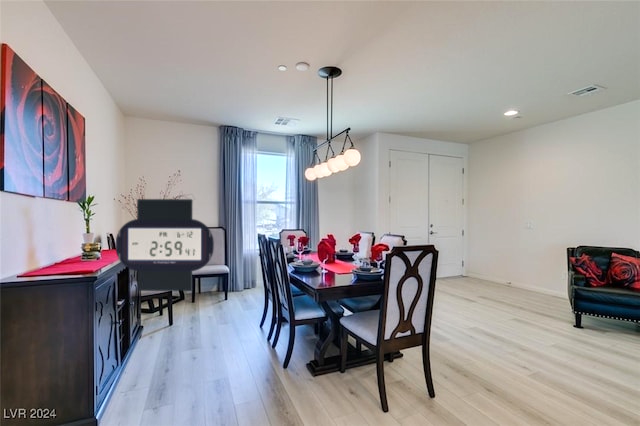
2,59
